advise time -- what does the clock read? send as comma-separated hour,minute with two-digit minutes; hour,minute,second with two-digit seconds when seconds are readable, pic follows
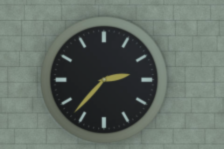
2,37
